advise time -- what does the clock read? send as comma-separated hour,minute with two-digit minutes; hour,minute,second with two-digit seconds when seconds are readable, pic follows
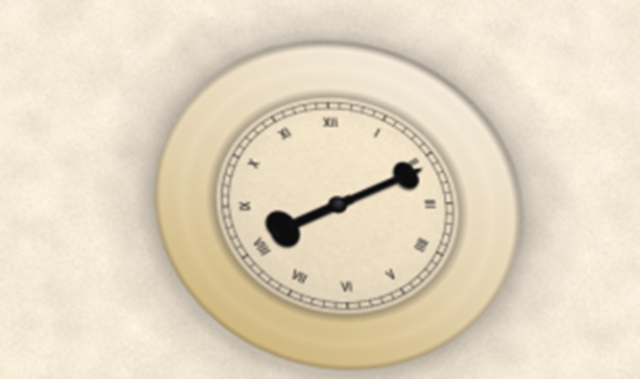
8,11
